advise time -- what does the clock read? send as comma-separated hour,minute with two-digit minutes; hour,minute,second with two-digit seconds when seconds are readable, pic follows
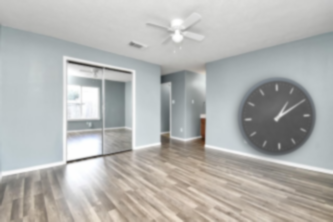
1,10
